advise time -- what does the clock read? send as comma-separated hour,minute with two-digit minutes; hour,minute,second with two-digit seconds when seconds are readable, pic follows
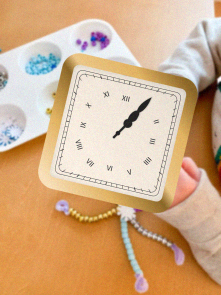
1,05
